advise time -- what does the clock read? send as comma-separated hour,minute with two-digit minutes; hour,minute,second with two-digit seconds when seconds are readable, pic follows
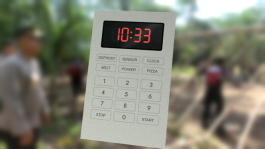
10,33
